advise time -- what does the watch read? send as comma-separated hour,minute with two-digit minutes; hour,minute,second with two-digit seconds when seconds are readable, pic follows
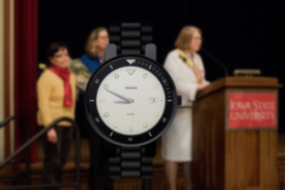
8,49
